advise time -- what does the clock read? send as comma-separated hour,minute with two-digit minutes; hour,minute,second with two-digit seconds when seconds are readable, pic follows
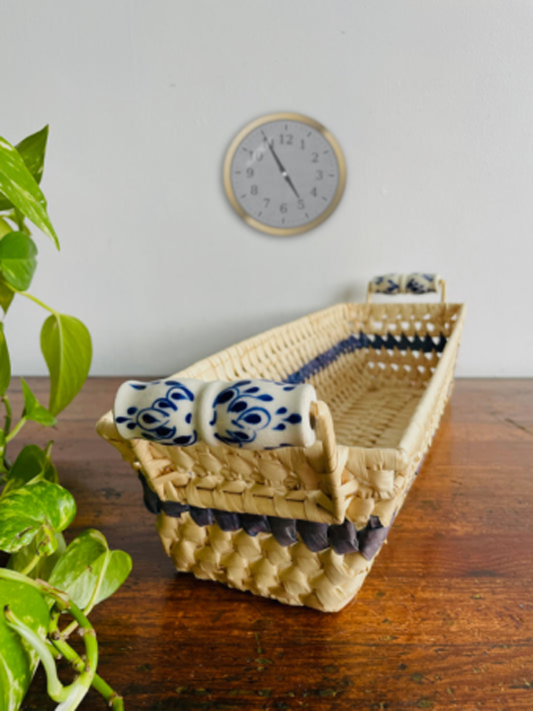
4,55
